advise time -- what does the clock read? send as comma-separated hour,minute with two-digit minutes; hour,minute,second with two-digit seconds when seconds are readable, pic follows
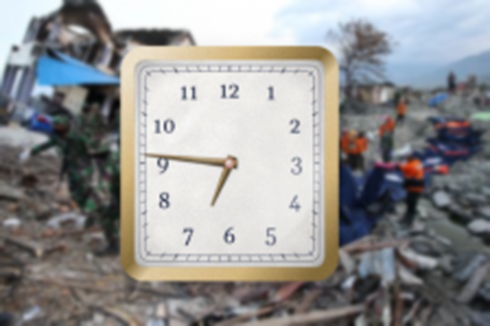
6,46
